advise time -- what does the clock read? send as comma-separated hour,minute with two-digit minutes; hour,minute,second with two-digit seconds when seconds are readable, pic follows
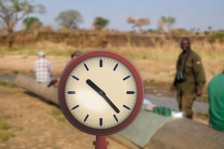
10,23
